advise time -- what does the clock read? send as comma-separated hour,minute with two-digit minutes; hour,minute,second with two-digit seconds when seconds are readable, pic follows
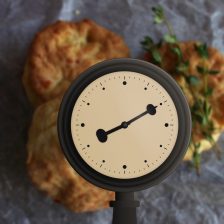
8,10
